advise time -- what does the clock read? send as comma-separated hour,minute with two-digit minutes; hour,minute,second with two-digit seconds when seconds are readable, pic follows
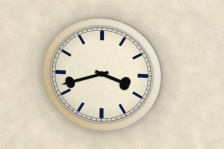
3,42
